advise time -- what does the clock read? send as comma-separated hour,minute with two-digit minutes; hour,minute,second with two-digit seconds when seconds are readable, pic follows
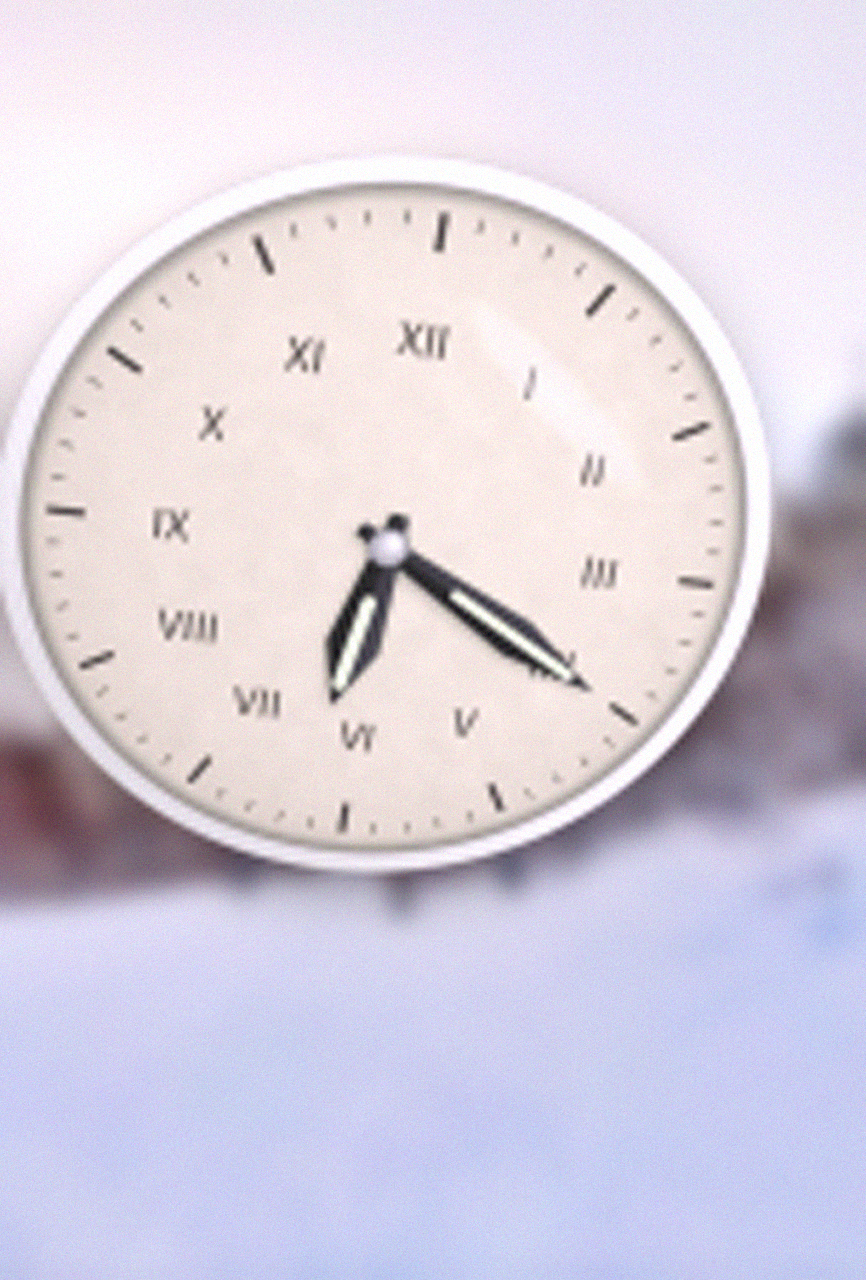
6,20
